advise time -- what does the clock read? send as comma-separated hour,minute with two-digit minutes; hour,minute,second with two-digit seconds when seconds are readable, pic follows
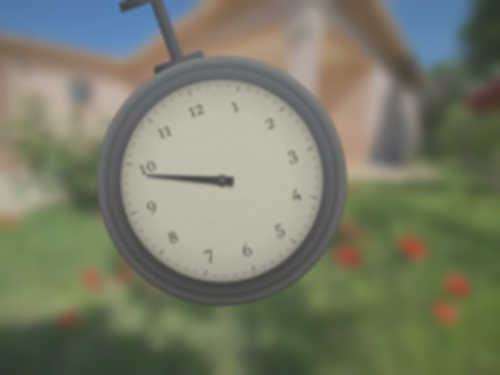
9,49
